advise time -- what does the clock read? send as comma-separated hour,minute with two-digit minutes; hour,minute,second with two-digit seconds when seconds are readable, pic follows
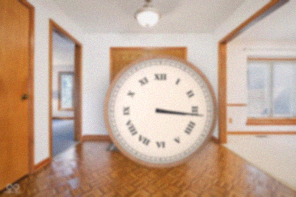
3,16
